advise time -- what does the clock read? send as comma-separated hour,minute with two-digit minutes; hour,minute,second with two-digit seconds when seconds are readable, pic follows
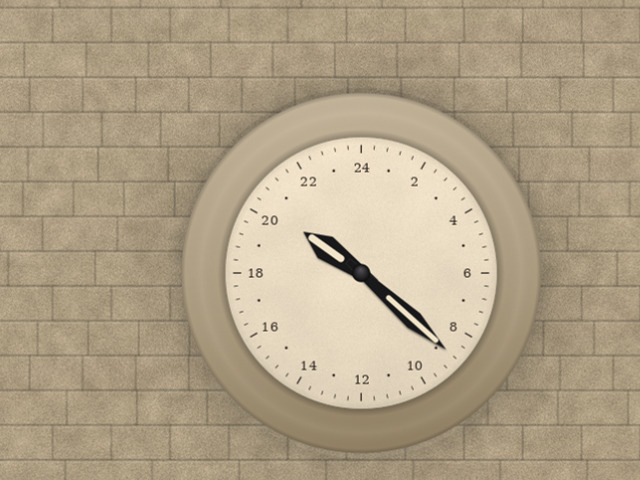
20,22
